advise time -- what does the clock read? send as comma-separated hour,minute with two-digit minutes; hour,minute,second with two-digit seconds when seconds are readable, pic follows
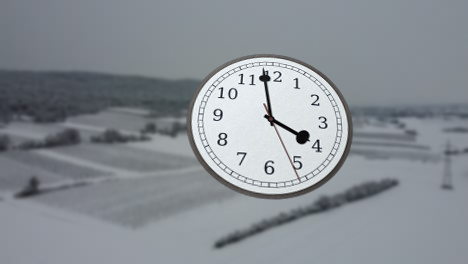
3,58,26
